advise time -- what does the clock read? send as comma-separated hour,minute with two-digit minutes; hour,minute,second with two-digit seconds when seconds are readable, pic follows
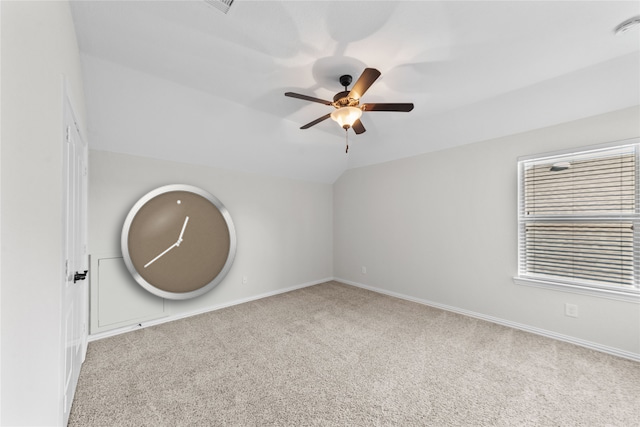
12,39
